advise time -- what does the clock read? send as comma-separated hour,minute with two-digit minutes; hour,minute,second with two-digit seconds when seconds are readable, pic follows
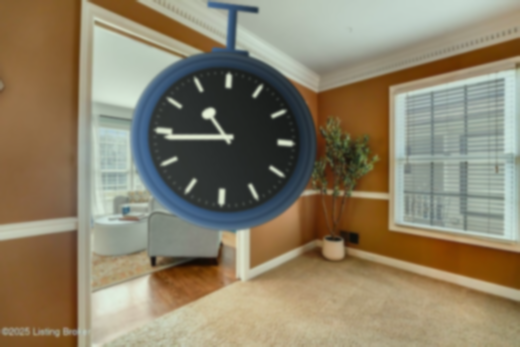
10,44
